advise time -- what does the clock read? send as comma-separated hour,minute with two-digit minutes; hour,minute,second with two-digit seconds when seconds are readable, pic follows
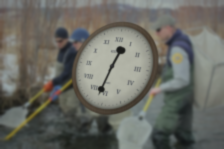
12,32
